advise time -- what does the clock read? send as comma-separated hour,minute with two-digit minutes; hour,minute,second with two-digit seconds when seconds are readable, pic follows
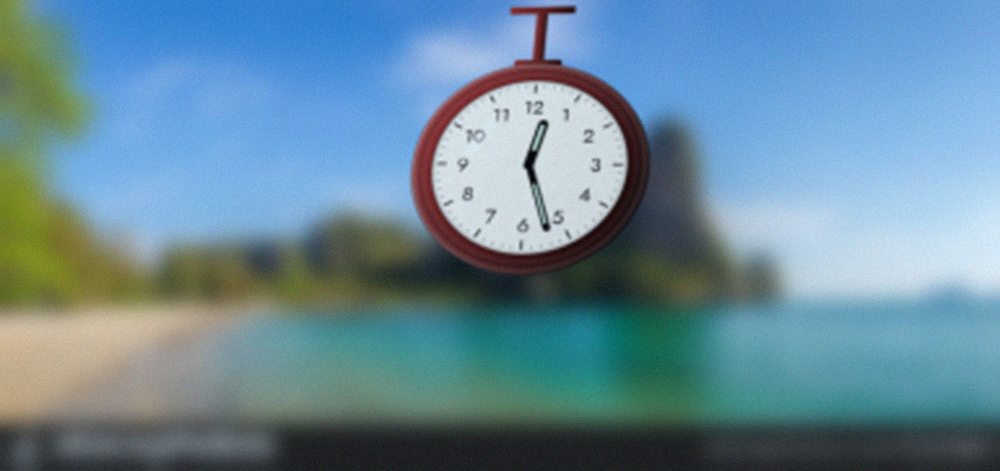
12,27
